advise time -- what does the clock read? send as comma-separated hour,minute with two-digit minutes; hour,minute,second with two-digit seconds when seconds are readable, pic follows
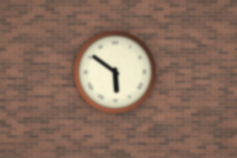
5,51
